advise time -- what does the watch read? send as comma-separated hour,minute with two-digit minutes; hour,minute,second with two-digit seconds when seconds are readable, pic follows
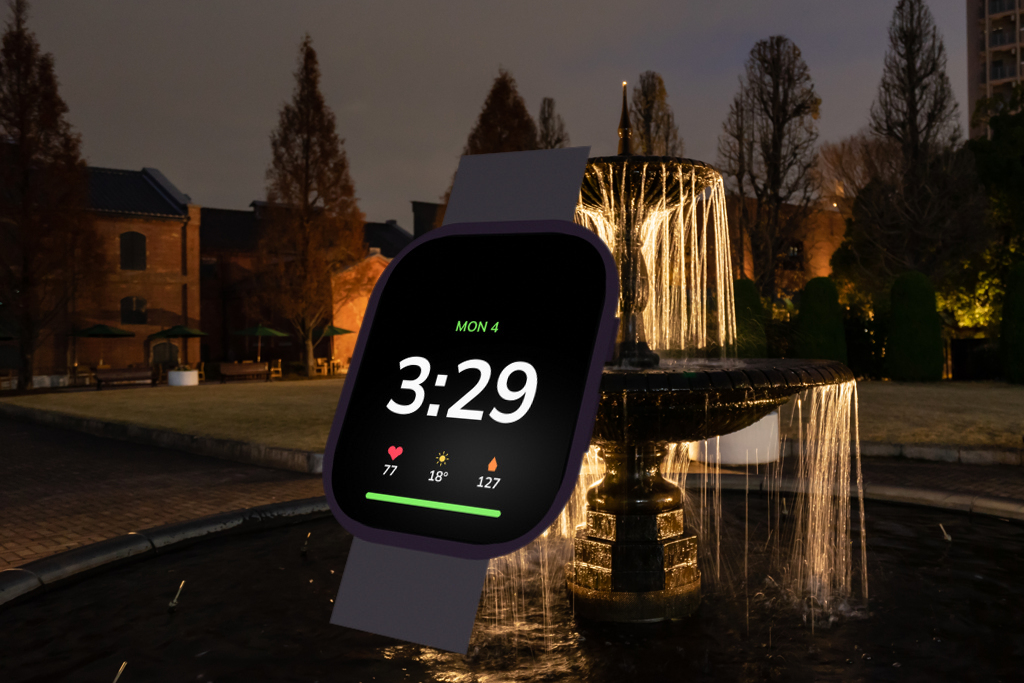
3,29
